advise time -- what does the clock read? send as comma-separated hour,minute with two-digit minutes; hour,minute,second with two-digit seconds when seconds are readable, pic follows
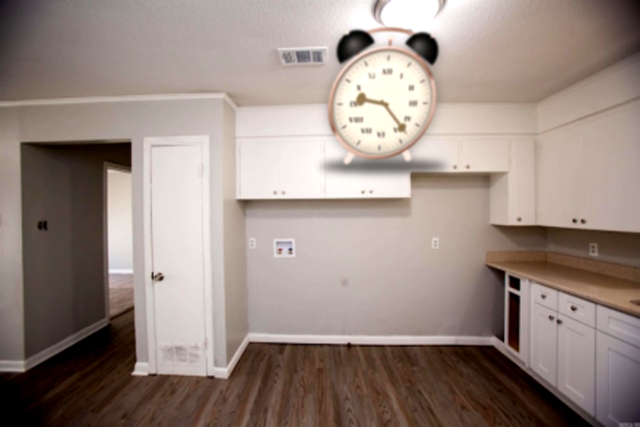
9,23
